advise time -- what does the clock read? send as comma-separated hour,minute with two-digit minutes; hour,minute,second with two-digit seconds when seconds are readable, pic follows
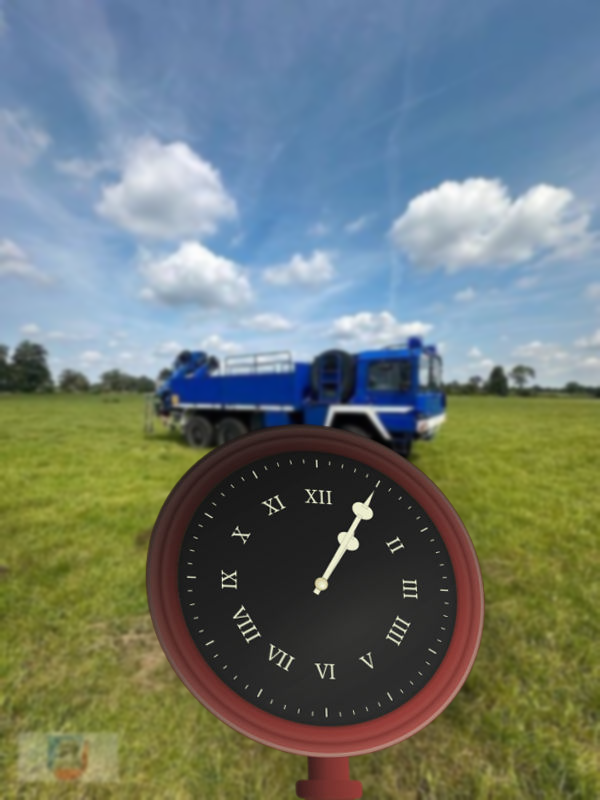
1,05
